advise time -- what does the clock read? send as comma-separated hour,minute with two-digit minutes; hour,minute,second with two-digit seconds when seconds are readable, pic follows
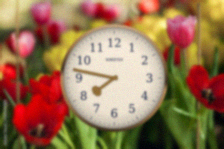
7,47
